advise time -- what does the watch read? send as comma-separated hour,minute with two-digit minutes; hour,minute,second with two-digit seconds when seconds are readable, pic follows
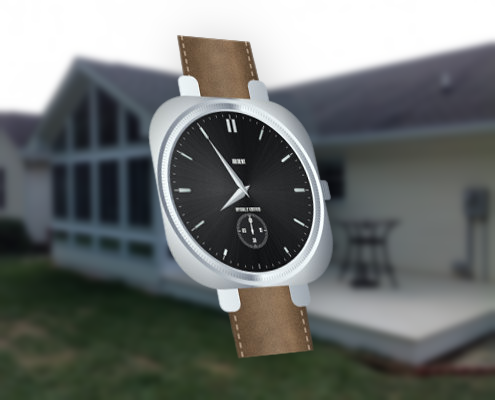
7,55
